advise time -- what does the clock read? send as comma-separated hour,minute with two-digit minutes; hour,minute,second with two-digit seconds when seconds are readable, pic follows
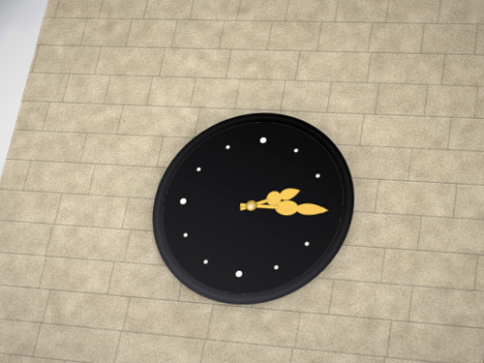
2,15
